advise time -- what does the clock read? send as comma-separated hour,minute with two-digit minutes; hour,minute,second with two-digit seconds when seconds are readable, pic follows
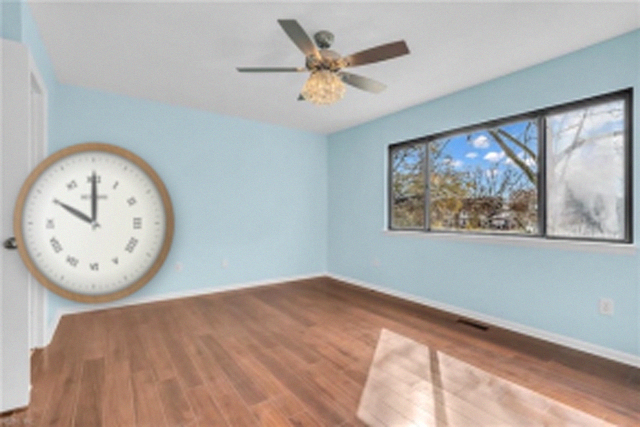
10,00
